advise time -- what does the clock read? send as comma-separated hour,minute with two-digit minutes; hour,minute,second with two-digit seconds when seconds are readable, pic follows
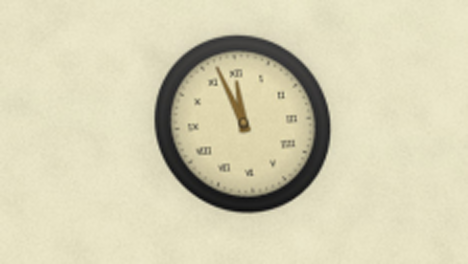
11,57
